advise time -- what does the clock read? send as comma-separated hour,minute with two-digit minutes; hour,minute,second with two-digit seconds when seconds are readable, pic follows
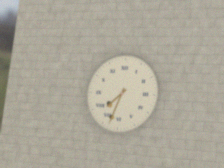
7,33
